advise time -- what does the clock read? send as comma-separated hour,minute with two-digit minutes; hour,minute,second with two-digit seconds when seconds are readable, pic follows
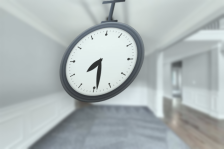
7,29
